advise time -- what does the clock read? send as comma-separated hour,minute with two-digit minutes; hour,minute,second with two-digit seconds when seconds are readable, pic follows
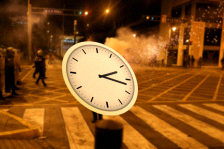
2,17
